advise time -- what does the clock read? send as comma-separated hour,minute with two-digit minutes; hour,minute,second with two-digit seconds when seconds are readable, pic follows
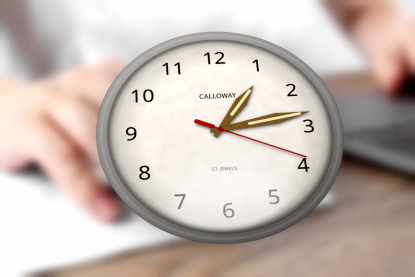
1,13,19
